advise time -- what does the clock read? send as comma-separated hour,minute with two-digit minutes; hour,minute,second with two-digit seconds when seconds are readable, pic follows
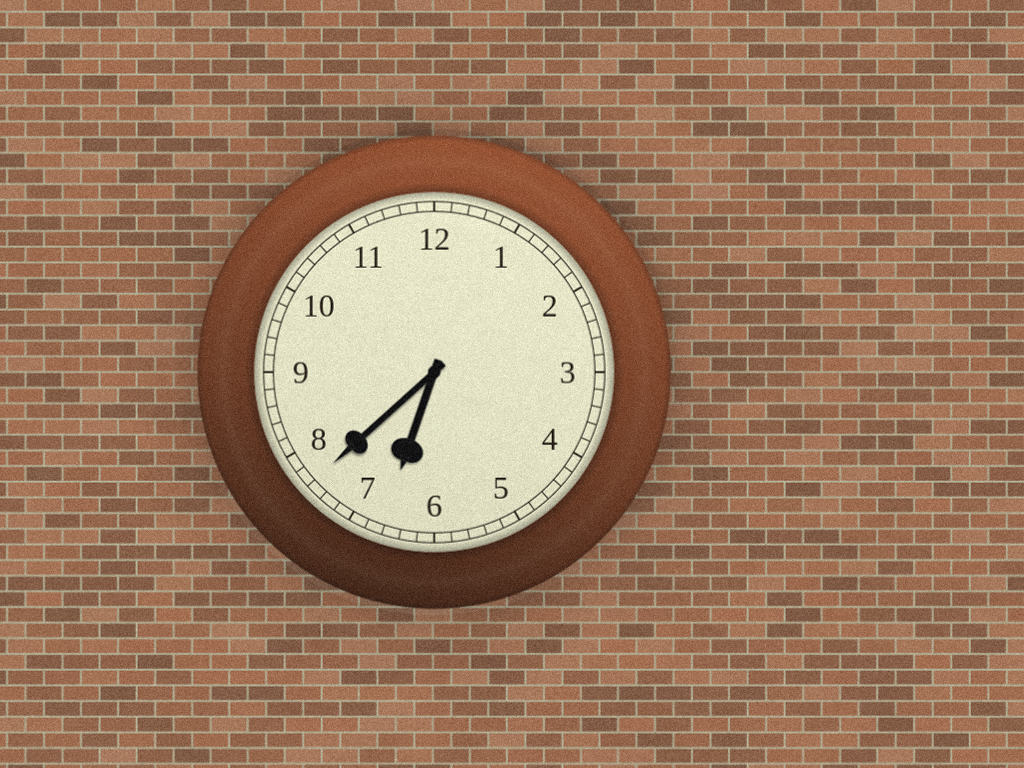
6,38
